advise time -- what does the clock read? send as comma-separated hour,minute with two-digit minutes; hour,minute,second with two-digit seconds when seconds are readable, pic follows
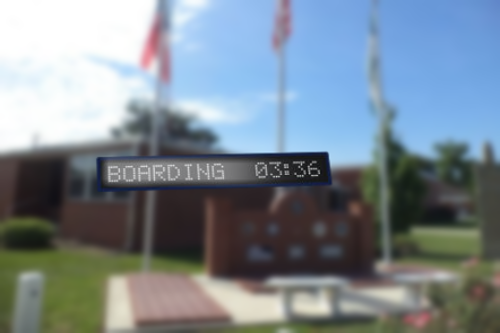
3,36
